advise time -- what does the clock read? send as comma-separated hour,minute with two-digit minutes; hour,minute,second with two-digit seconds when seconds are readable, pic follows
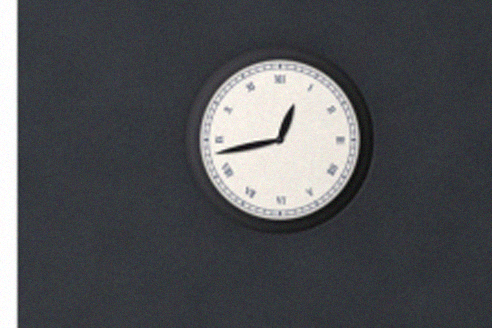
12,43
